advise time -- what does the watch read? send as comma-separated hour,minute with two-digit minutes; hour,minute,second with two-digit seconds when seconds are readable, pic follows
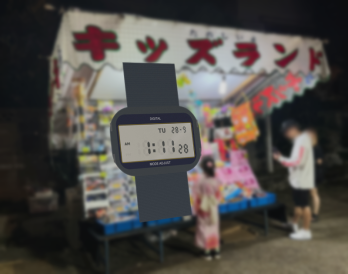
1,11,28
